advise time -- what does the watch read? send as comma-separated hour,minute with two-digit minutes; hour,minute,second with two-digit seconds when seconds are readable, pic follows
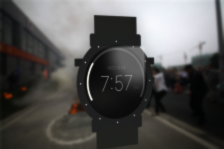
7,57
